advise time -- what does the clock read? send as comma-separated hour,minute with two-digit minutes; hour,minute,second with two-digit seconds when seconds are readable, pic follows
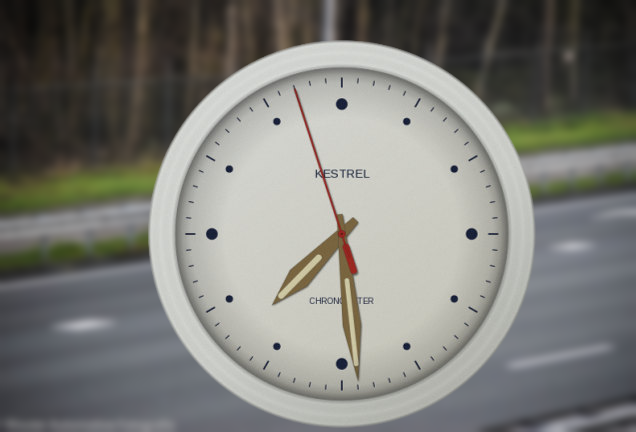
7,28,57
